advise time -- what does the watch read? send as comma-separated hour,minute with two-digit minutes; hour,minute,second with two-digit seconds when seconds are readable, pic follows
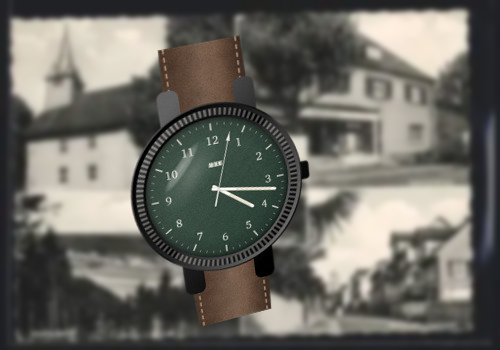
4,17,03
